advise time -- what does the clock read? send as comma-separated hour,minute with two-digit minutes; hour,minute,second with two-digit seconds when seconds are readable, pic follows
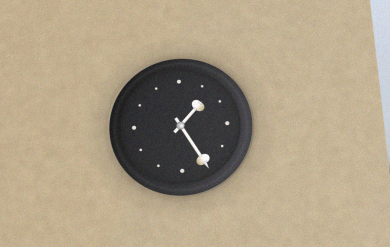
1,25
